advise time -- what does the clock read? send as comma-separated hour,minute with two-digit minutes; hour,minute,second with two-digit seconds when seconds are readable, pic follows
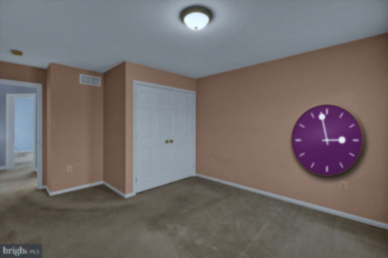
2,58
